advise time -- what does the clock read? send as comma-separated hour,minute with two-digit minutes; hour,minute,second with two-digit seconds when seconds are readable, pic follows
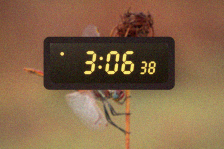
3,06,38
